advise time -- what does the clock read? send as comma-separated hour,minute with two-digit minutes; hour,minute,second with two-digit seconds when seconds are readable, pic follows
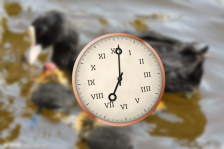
7,01
